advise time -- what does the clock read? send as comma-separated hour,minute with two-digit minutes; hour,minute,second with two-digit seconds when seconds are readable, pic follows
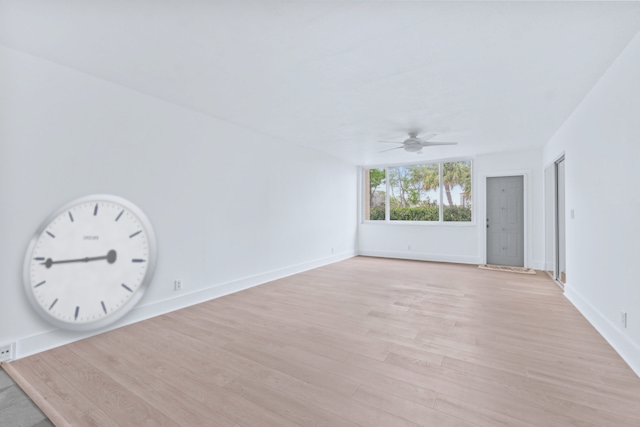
2,44
